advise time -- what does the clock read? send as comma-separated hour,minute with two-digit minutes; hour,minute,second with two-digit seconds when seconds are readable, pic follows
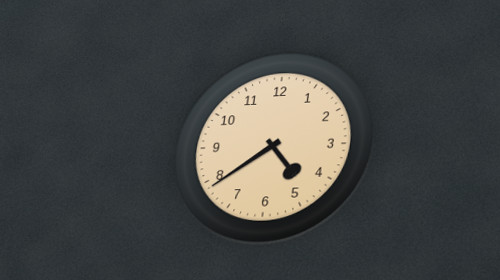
4,39
